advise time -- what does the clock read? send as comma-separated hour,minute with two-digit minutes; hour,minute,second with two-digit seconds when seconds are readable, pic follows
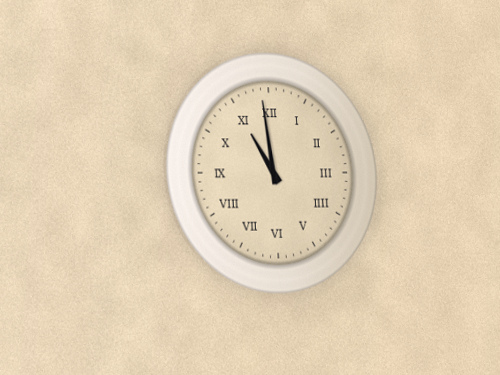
10,59
